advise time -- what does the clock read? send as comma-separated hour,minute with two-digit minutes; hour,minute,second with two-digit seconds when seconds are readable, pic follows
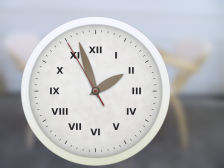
1,56,55
